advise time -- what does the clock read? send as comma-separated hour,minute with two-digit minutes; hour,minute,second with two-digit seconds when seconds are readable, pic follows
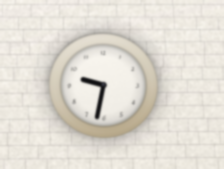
9,32
